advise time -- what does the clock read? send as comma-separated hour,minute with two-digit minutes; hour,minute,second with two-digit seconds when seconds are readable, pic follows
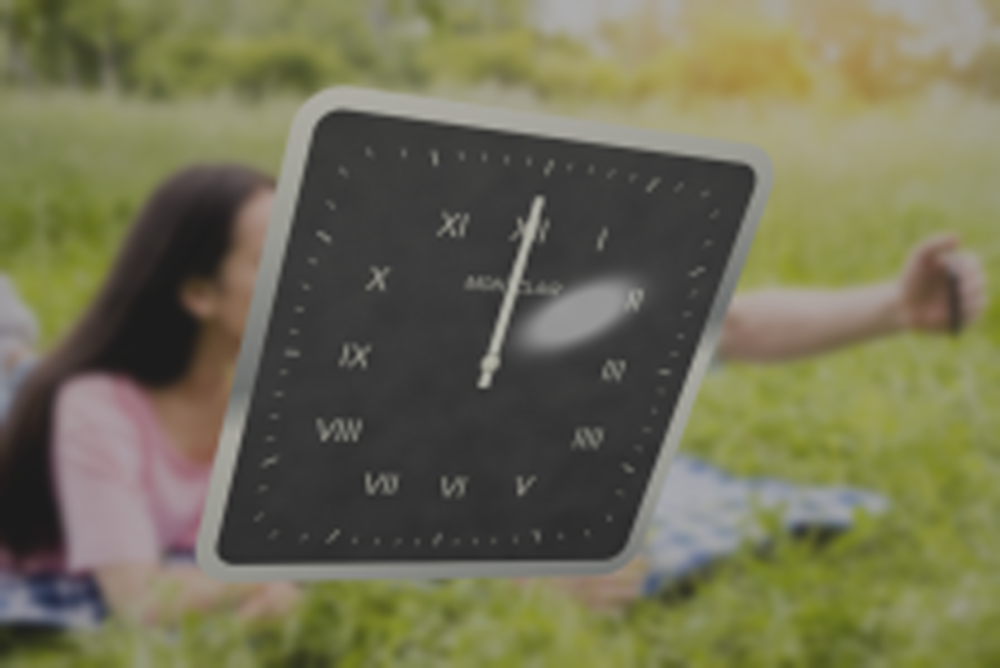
12,00
